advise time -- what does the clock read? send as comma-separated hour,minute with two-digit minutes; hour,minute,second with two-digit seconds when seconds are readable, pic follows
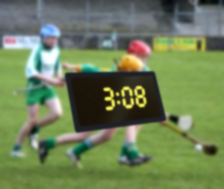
3,08
